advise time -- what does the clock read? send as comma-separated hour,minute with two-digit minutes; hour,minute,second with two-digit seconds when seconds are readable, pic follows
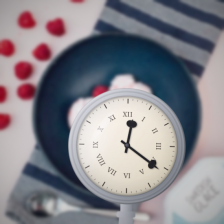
12,21
